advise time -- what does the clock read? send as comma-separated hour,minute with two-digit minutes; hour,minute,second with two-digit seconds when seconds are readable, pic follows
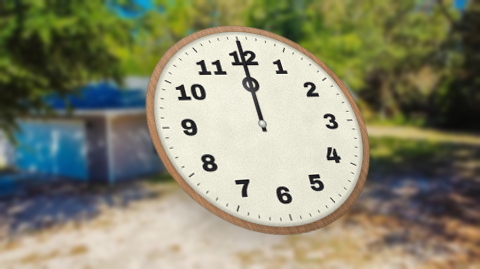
12,00
